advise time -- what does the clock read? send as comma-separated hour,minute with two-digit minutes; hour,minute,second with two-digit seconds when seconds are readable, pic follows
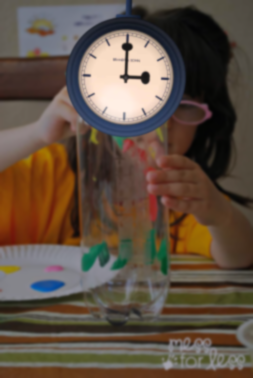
3,00
